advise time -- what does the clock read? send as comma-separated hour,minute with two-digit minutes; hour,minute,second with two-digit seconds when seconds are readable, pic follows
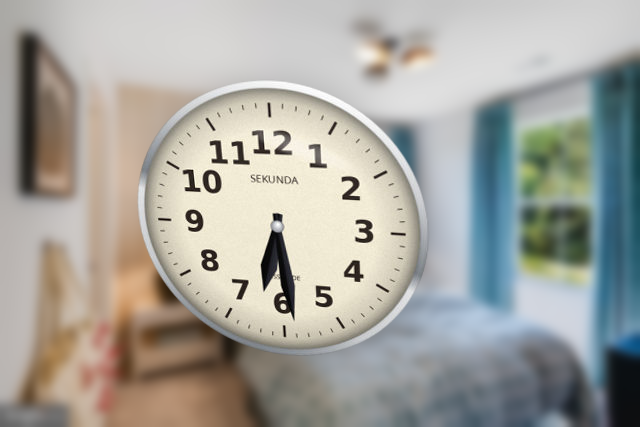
6,29
